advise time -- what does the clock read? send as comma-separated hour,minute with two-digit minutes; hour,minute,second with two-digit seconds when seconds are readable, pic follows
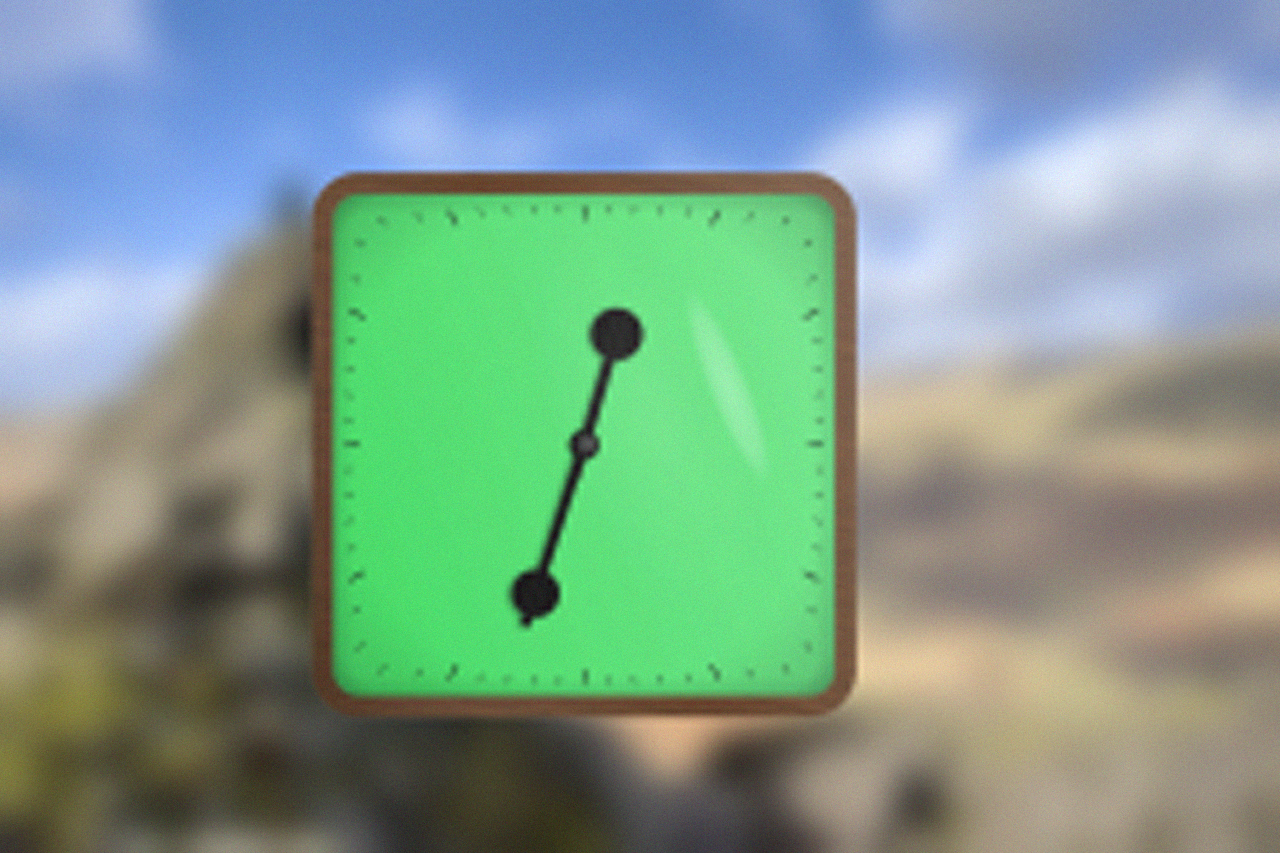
12,33
